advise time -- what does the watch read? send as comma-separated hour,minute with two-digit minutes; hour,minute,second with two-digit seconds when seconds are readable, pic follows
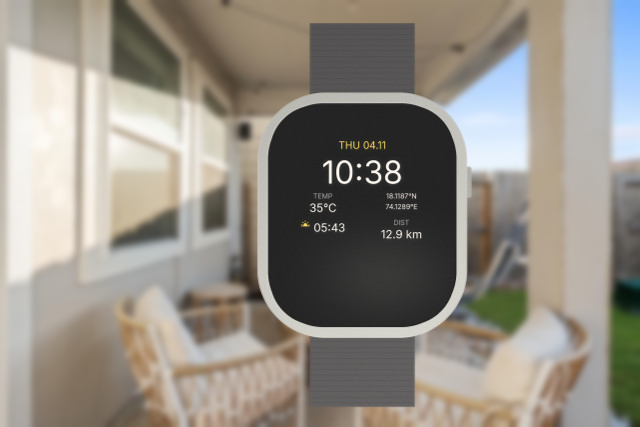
10,38
